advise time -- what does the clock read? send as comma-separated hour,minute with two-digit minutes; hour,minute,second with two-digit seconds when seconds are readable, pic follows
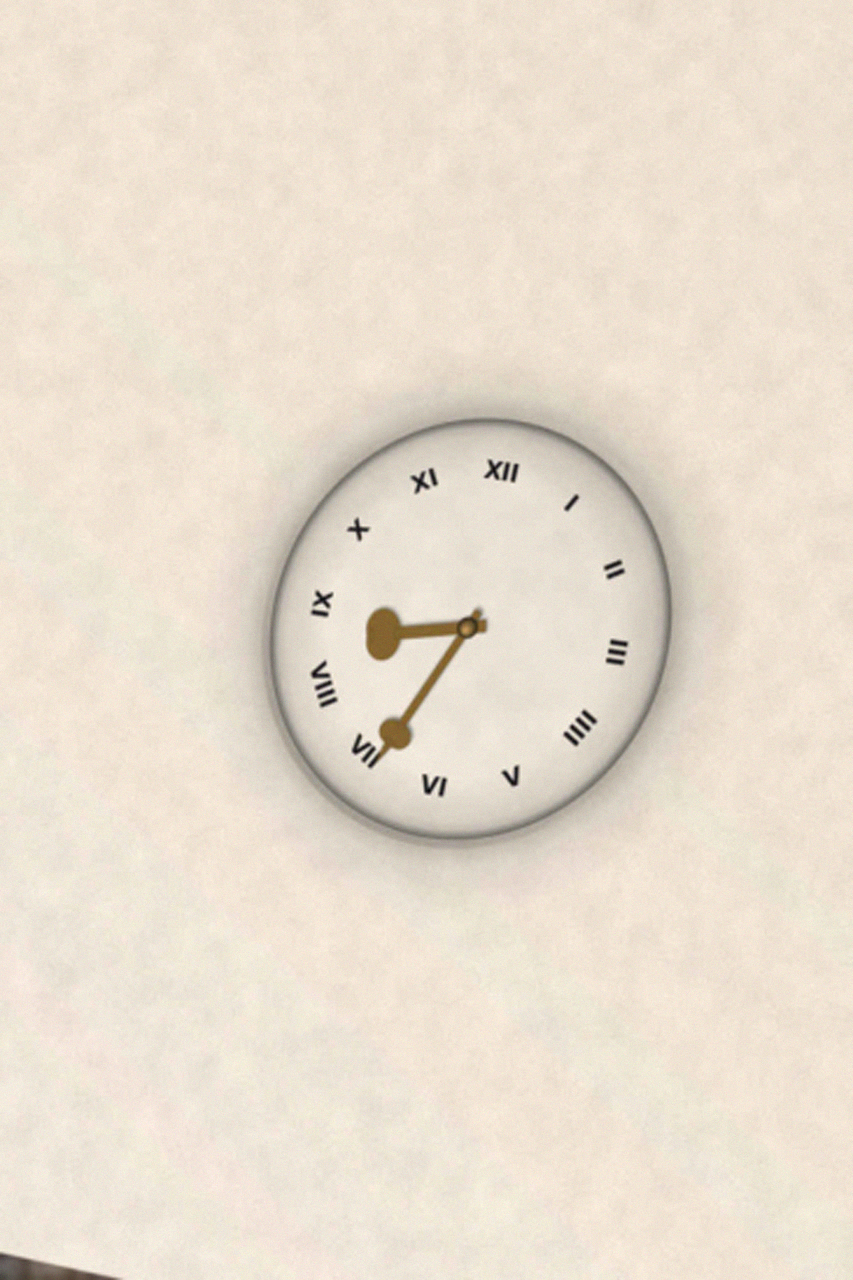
8,34
